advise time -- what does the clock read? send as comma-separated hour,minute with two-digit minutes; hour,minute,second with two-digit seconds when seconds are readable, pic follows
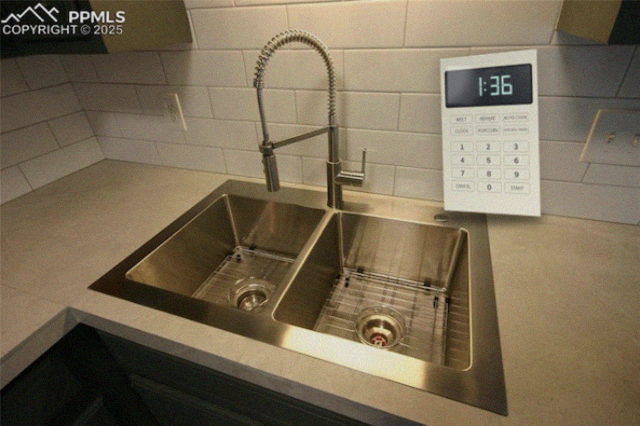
1,36
